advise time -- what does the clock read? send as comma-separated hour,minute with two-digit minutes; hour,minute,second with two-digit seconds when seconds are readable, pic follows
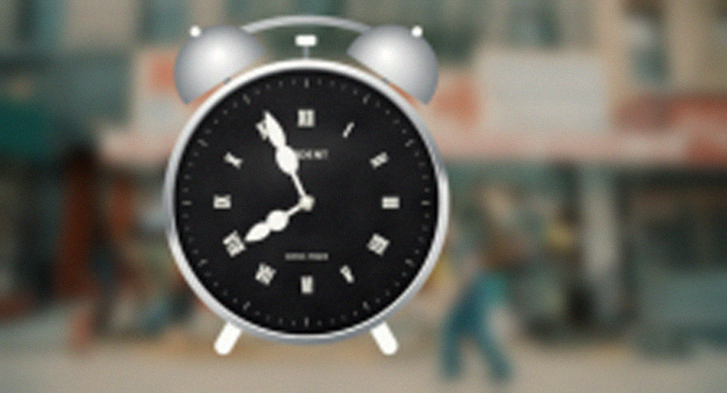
7,56
